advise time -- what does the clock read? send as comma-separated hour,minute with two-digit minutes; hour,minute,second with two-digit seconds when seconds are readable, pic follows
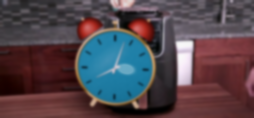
8,03
